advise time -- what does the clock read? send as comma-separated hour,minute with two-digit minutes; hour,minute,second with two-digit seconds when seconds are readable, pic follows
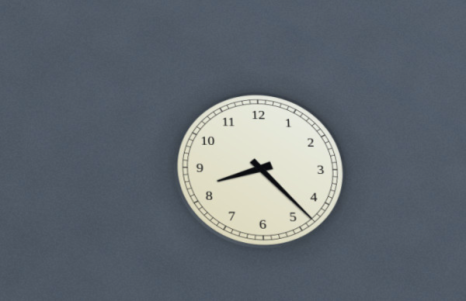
8,23
